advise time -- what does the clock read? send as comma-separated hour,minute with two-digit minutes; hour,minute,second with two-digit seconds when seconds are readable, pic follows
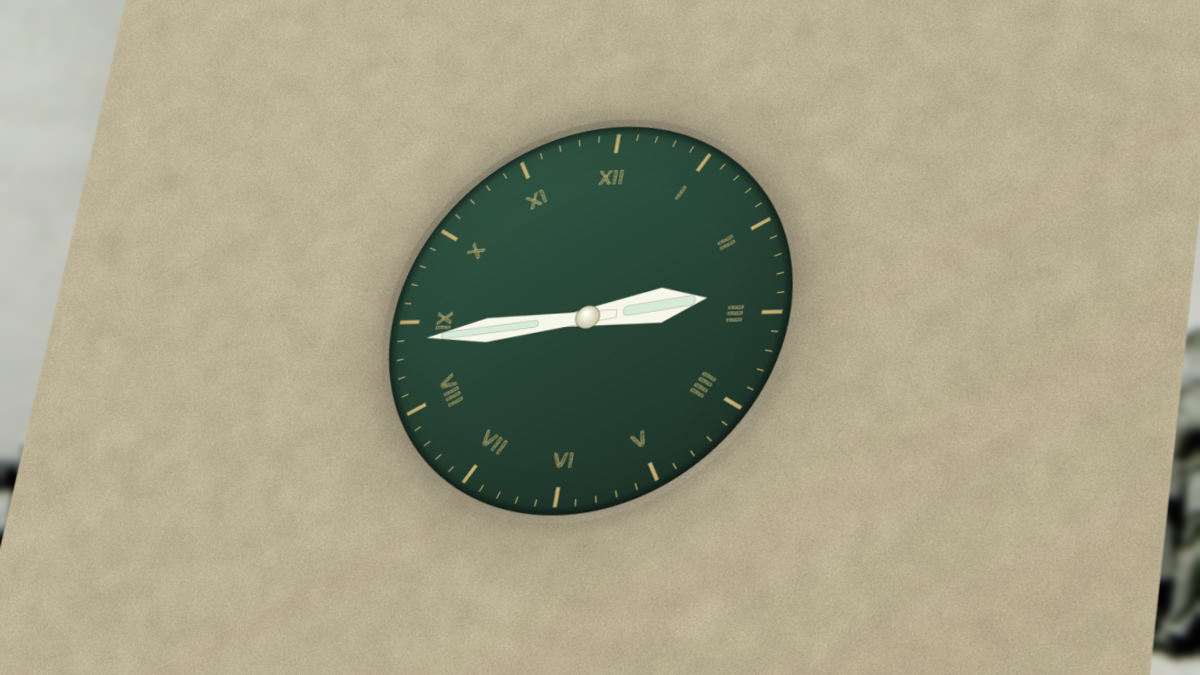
2,44
